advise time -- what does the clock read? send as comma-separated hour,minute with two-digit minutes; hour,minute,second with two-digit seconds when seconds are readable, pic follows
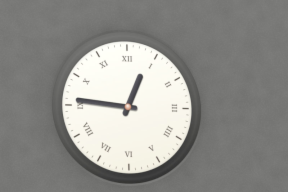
12,46
